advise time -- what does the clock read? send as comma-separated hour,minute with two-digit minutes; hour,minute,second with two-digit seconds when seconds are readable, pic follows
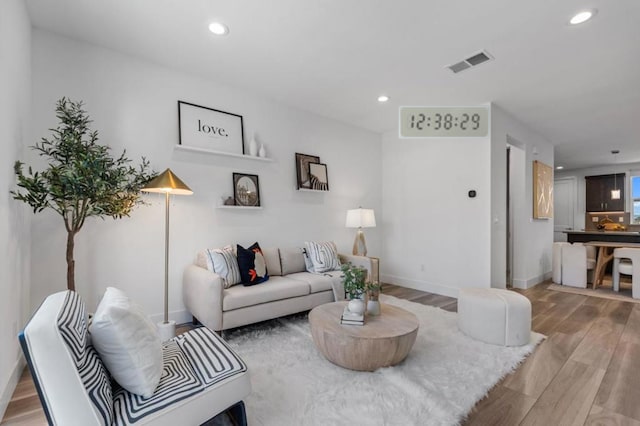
12,38,29
